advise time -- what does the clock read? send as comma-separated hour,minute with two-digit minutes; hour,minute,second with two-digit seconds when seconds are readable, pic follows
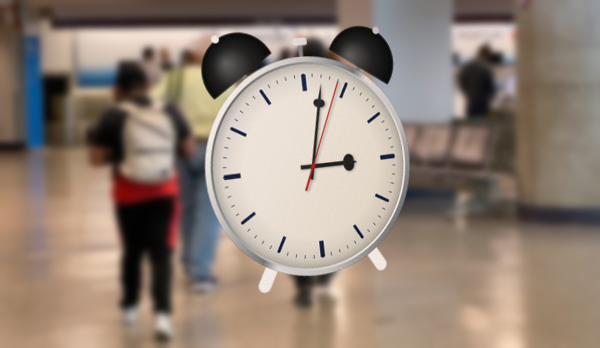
3,02,04
